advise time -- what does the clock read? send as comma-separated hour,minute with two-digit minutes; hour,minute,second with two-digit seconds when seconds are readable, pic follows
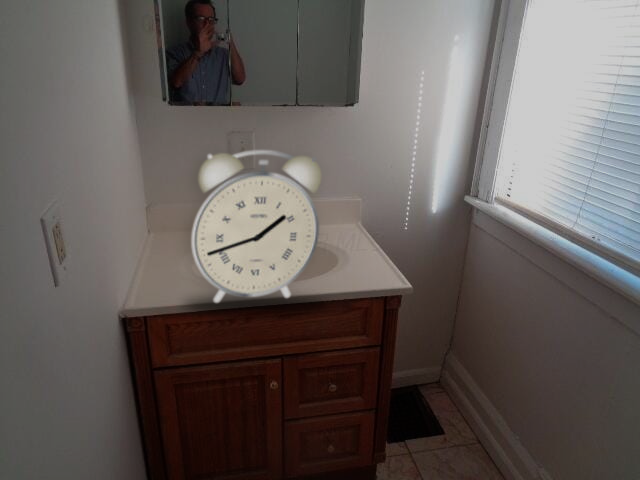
1,42
